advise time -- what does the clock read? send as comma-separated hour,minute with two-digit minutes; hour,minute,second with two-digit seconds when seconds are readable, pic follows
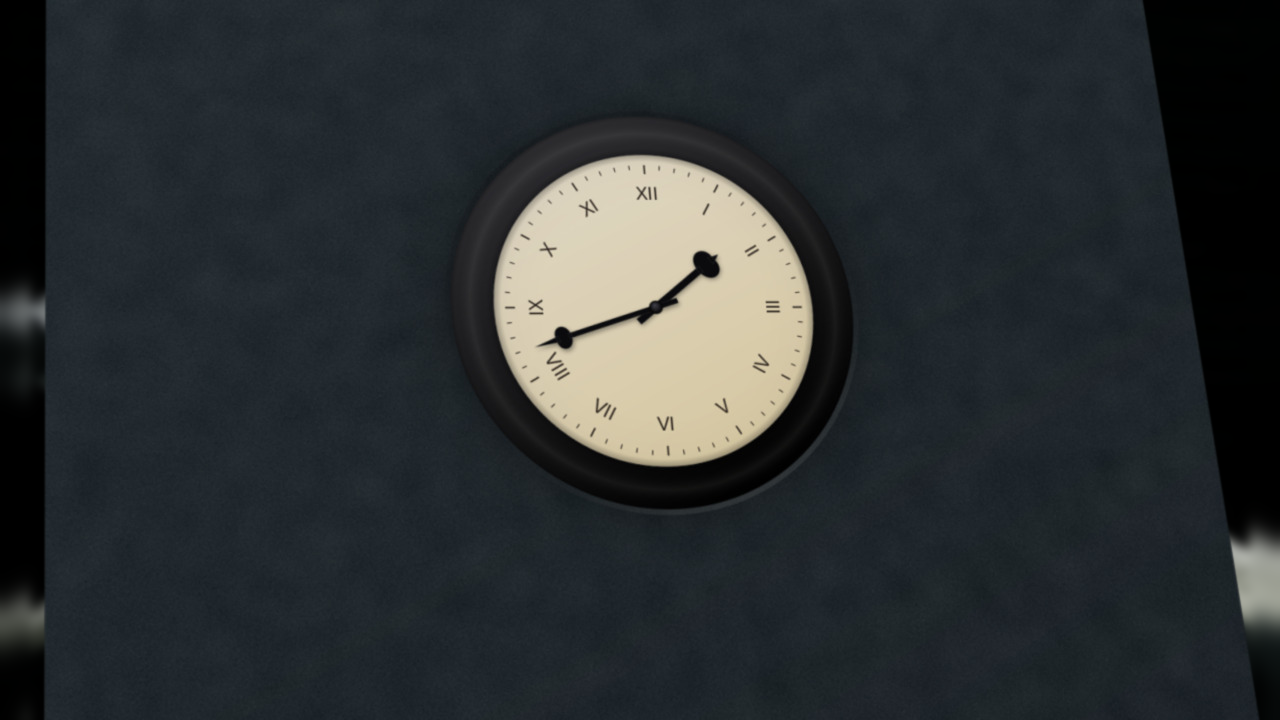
1,42
